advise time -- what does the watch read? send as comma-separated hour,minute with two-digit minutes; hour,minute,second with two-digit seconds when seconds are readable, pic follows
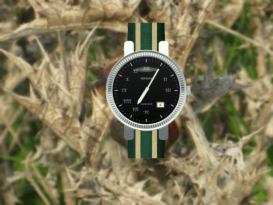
7,05
